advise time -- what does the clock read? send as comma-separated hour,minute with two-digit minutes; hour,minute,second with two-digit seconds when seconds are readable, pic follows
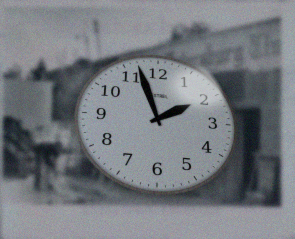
1,57
